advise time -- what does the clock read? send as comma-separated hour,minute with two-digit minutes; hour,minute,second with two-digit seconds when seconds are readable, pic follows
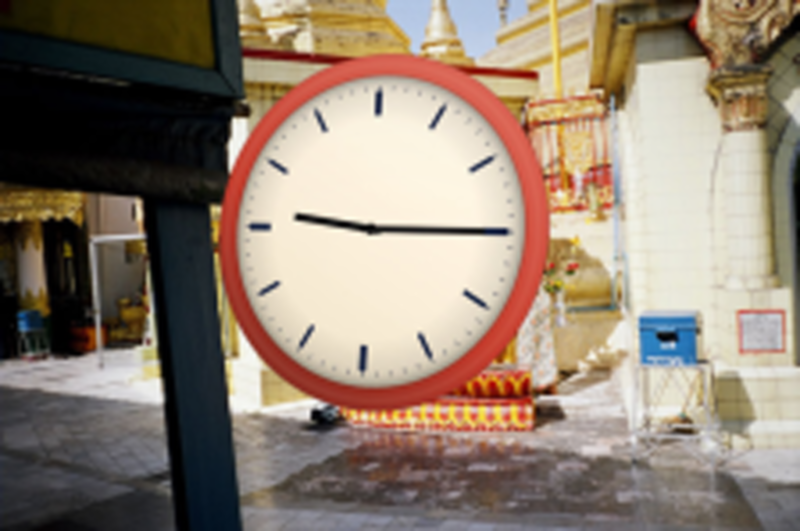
9,15
